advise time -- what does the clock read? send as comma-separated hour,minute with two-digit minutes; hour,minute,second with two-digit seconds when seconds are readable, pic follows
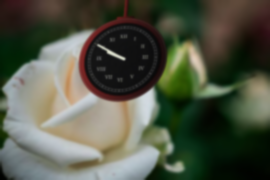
9,50
